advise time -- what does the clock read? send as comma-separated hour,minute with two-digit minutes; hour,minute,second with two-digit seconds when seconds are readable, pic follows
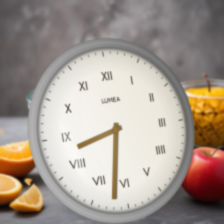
8,32
